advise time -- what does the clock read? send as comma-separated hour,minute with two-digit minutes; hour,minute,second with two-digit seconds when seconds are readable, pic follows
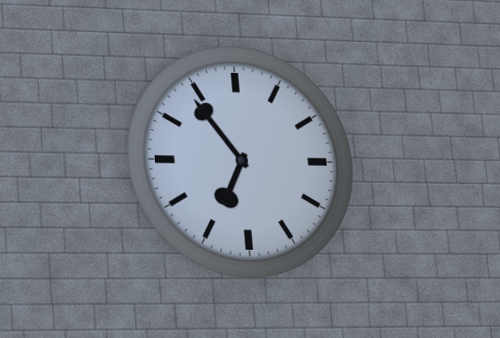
6,54
